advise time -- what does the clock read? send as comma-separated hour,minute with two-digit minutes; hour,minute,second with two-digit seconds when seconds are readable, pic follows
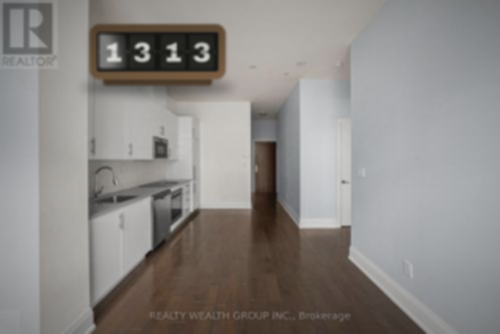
13,13
